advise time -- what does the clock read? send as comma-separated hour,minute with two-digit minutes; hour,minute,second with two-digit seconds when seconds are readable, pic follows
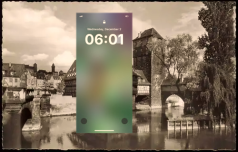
6,01
